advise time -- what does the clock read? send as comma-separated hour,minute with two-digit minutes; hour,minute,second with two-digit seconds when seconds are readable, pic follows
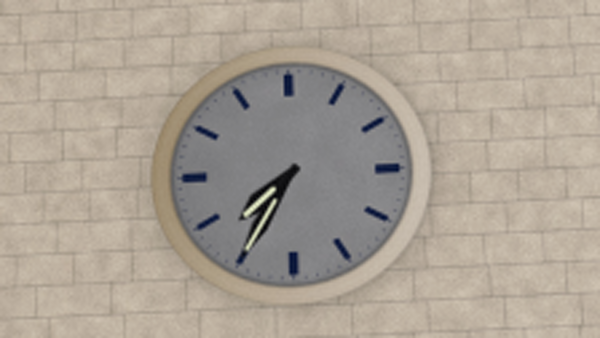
7,35
